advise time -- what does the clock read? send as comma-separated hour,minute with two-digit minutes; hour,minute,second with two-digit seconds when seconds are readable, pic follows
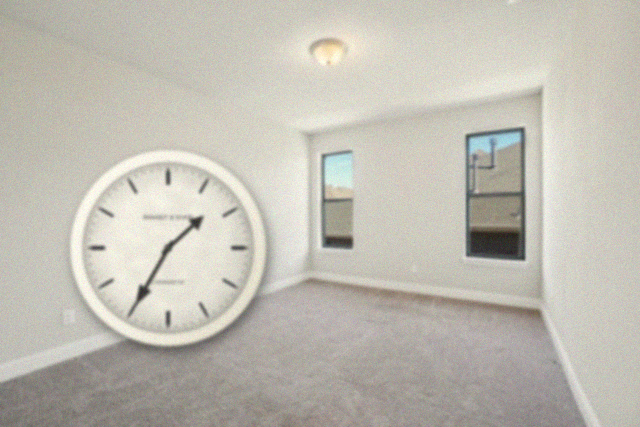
1,35
